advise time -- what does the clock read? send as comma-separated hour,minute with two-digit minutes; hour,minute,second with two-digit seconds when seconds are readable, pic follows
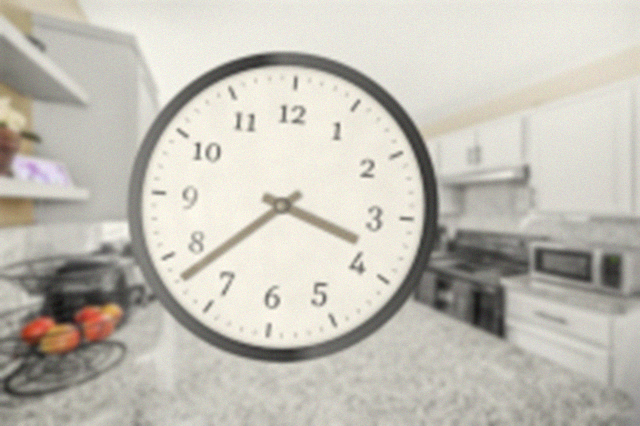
3,38
